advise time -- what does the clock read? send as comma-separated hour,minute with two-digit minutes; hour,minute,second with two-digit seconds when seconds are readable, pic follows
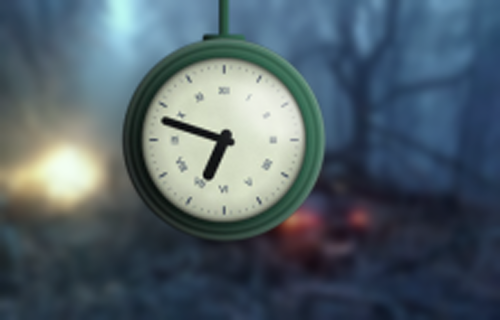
6,48
